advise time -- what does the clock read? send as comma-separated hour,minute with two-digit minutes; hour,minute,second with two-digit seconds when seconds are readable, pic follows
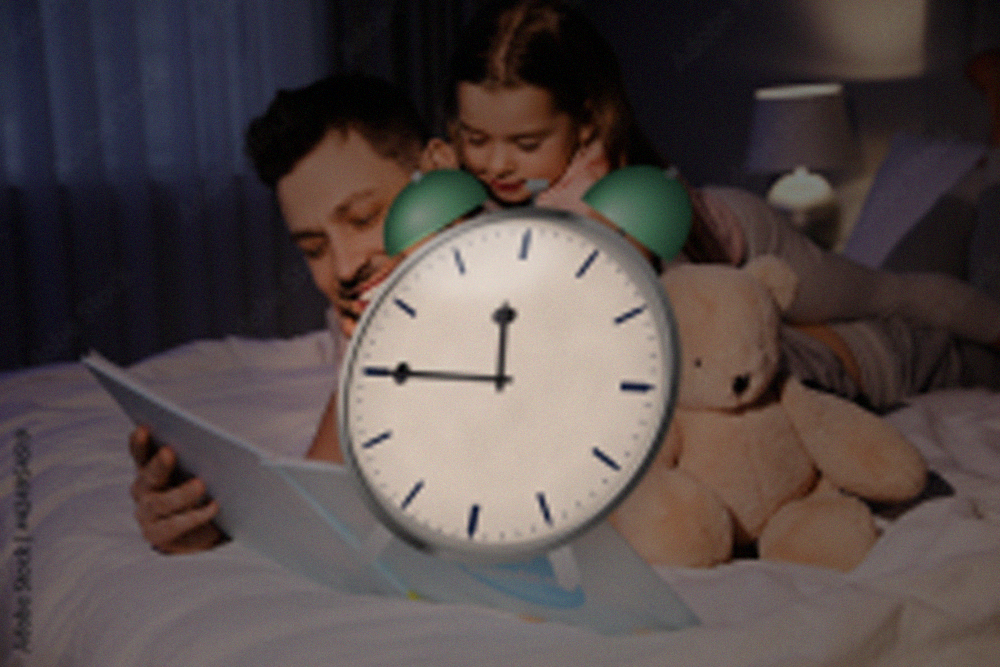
11,45
